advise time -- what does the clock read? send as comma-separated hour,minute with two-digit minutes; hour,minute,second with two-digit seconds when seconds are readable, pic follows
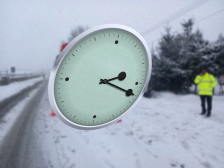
2,18
